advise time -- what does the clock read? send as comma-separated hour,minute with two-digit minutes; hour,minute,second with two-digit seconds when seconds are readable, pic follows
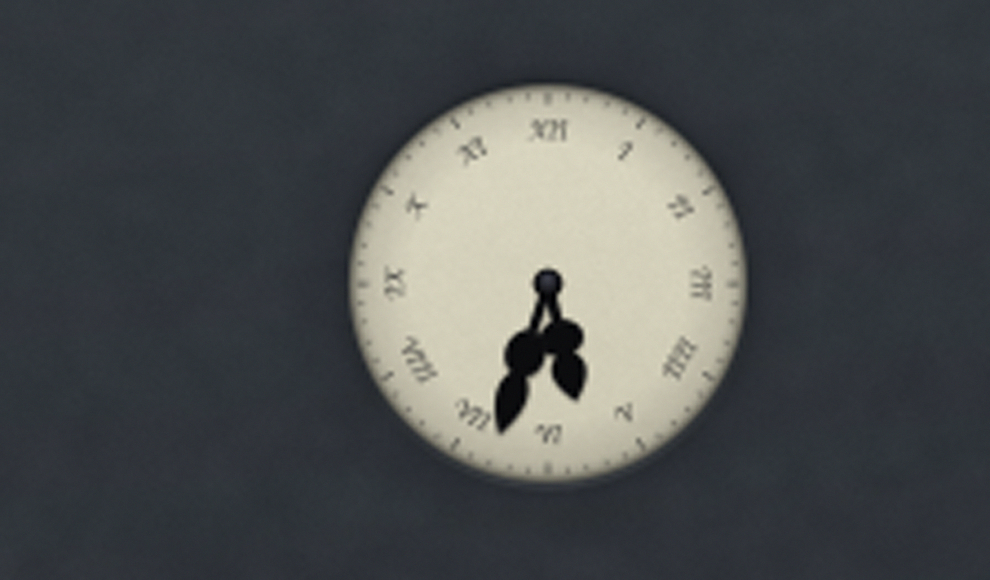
5,33
